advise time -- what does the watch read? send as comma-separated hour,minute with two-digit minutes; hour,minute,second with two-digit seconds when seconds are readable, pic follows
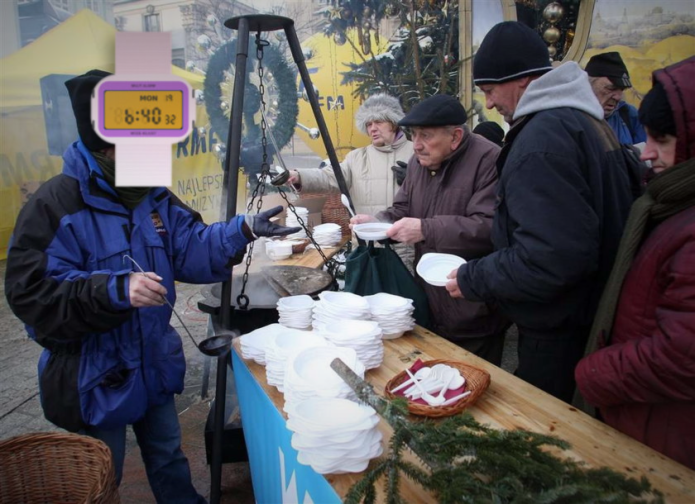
6,40
